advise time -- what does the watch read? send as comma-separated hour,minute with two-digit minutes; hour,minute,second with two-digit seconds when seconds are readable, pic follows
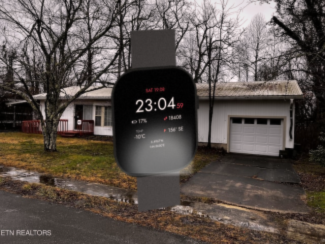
23,04
